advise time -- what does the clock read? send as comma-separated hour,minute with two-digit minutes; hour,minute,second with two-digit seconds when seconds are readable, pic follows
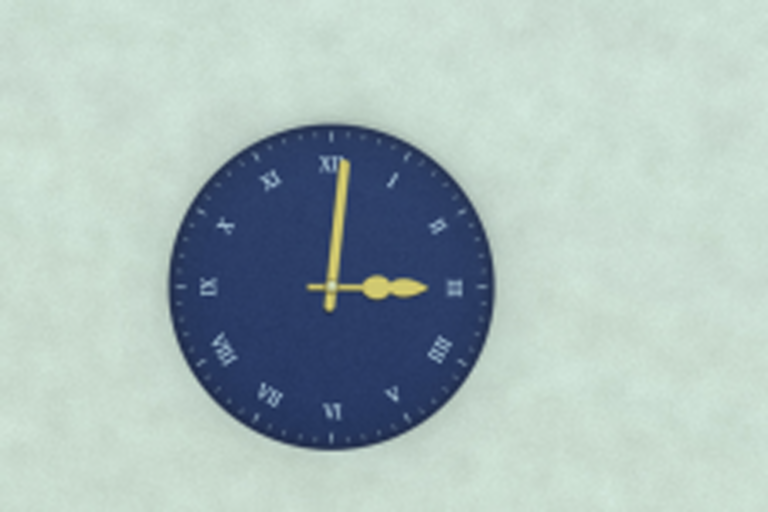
3,01
